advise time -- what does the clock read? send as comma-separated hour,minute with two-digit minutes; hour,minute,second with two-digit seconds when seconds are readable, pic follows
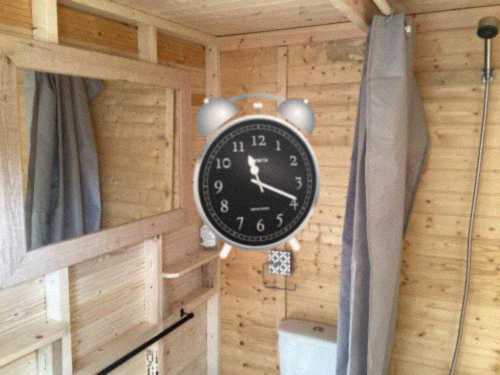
11,19
